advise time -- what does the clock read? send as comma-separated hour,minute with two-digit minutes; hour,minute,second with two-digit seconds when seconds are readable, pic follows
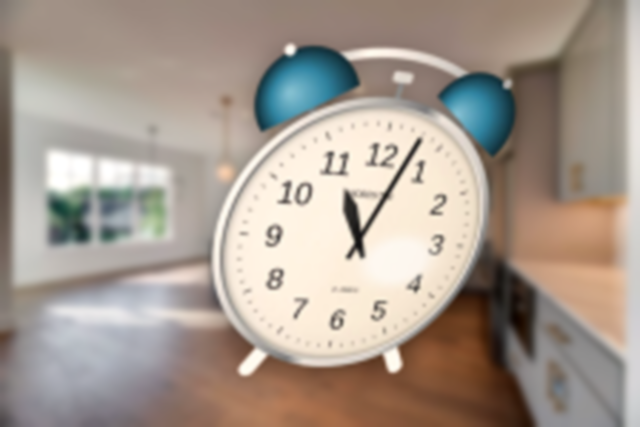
11,03
